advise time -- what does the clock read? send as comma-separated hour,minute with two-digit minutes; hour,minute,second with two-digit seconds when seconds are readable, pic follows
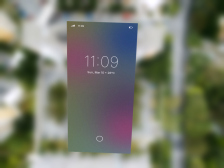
11,09
